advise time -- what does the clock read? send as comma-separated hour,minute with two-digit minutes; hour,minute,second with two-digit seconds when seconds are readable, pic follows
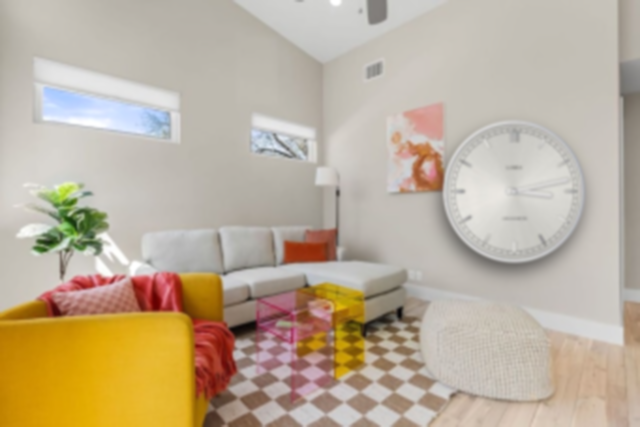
3,13
